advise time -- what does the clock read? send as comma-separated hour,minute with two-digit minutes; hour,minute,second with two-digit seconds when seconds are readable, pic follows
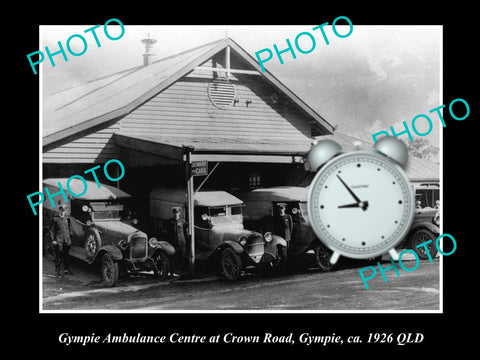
8,54
